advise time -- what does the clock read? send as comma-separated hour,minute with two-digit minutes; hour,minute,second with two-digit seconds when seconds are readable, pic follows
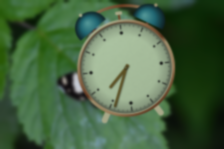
7,34
